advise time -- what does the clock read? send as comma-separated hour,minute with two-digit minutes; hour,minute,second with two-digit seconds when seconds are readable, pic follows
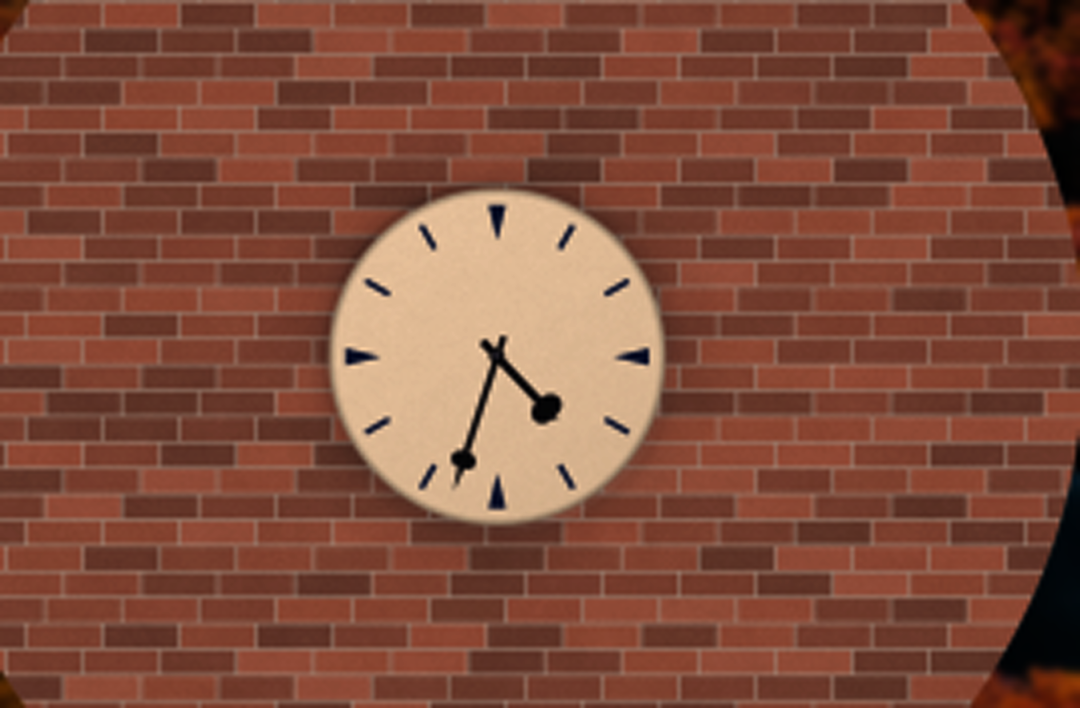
4,33
